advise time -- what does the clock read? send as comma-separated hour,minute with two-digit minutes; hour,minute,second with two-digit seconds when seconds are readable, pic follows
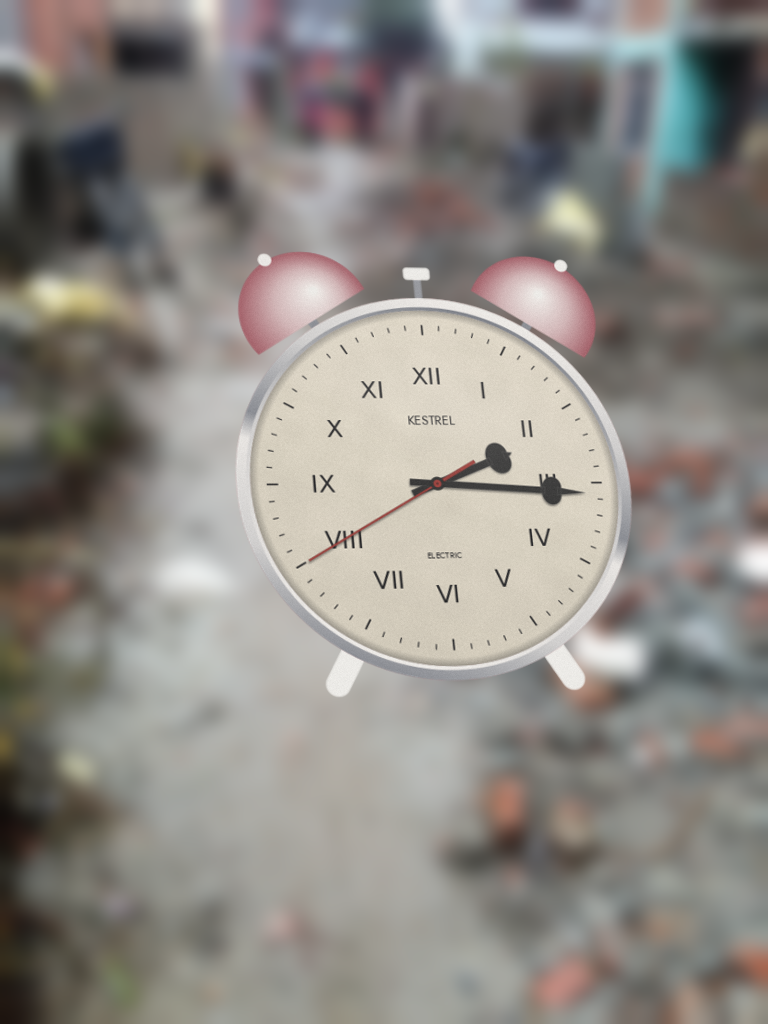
2,15,40
